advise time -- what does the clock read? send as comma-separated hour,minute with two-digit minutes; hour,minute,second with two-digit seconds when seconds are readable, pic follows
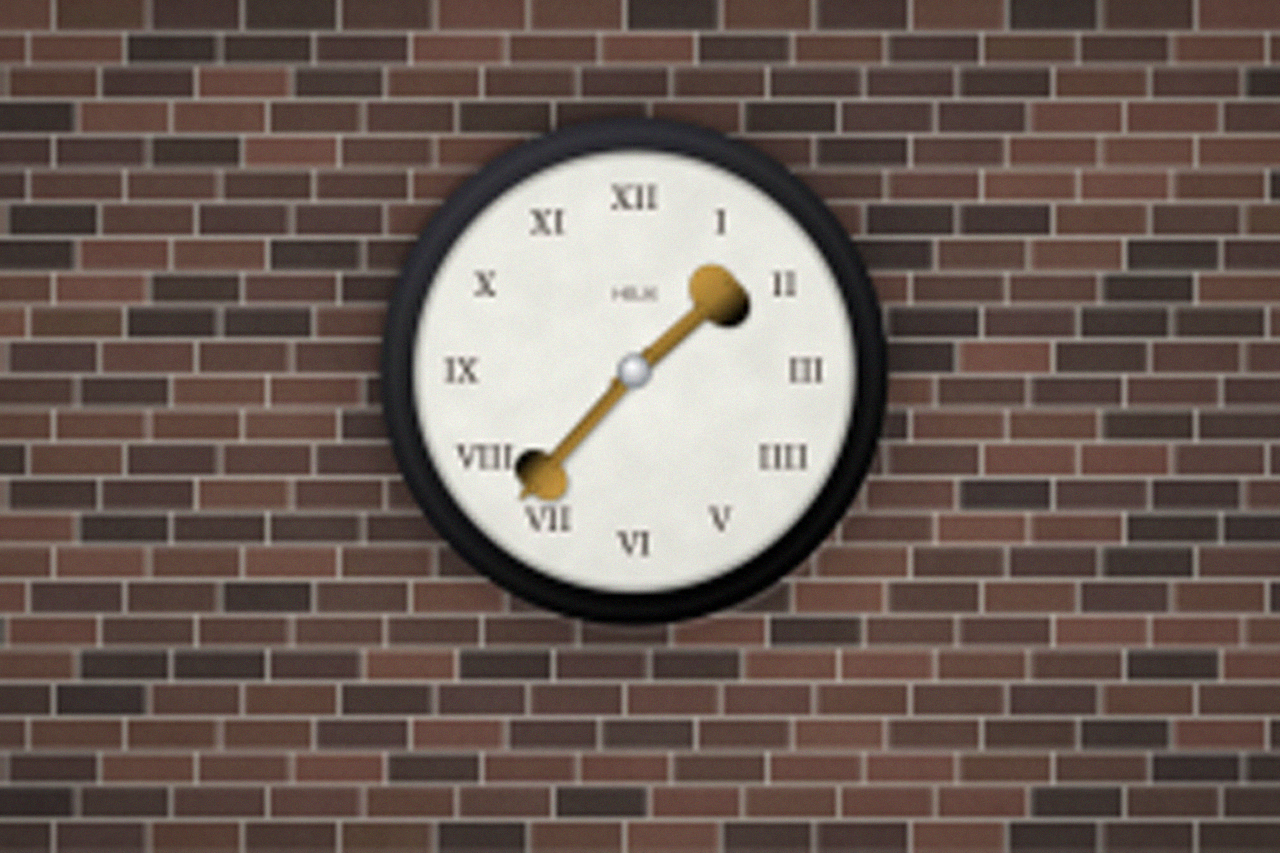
1,37
